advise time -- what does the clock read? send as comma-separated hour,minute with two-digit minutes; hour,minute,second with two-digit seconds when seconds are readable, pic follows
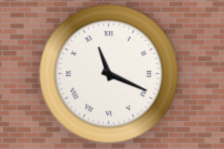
11,19
